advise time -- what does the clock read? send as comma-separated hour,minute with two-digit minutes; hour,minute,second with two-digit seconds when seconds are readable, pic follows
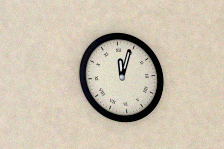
12,04
